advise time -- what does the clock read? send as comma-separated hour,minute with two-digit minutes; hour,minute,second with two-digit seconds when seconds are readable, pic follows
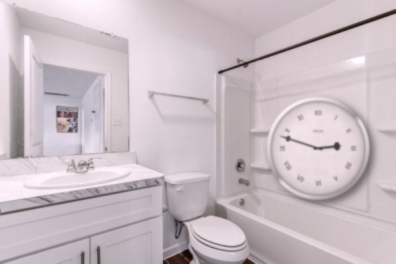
2,48
